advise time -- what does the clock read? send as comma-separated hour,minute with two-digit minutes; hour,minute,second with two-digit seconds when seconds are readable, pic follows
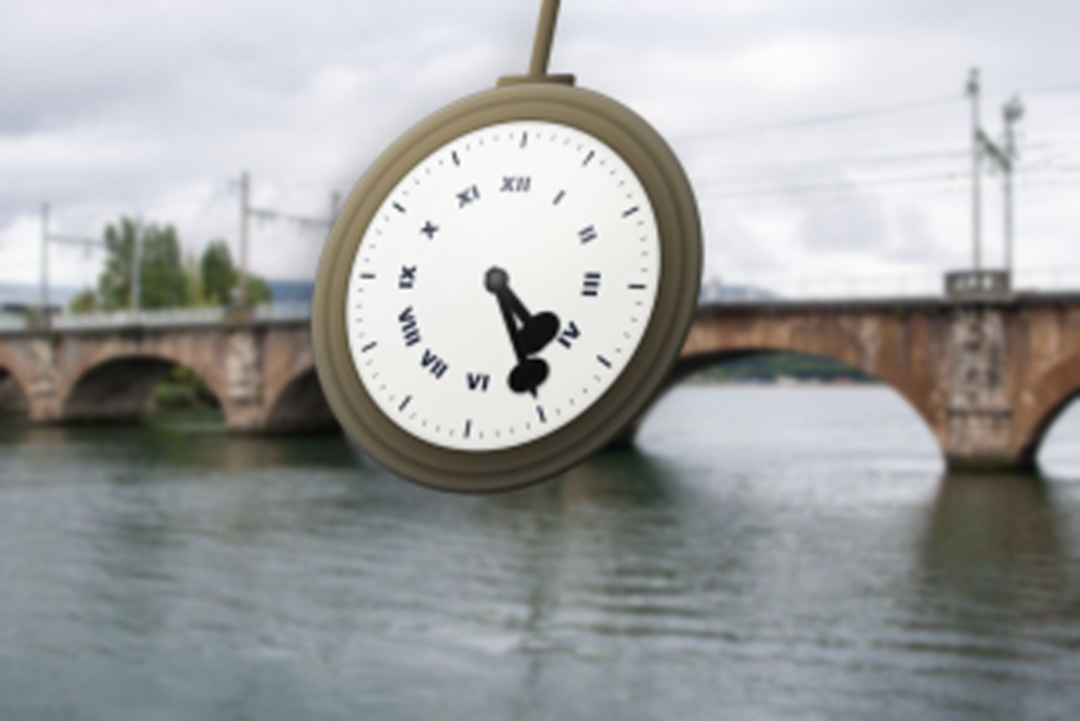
4,25
